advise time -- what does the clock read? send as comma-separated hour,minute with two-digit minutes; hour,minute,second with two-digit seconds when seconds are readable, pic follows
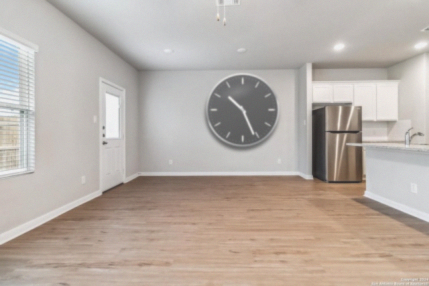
10,26
